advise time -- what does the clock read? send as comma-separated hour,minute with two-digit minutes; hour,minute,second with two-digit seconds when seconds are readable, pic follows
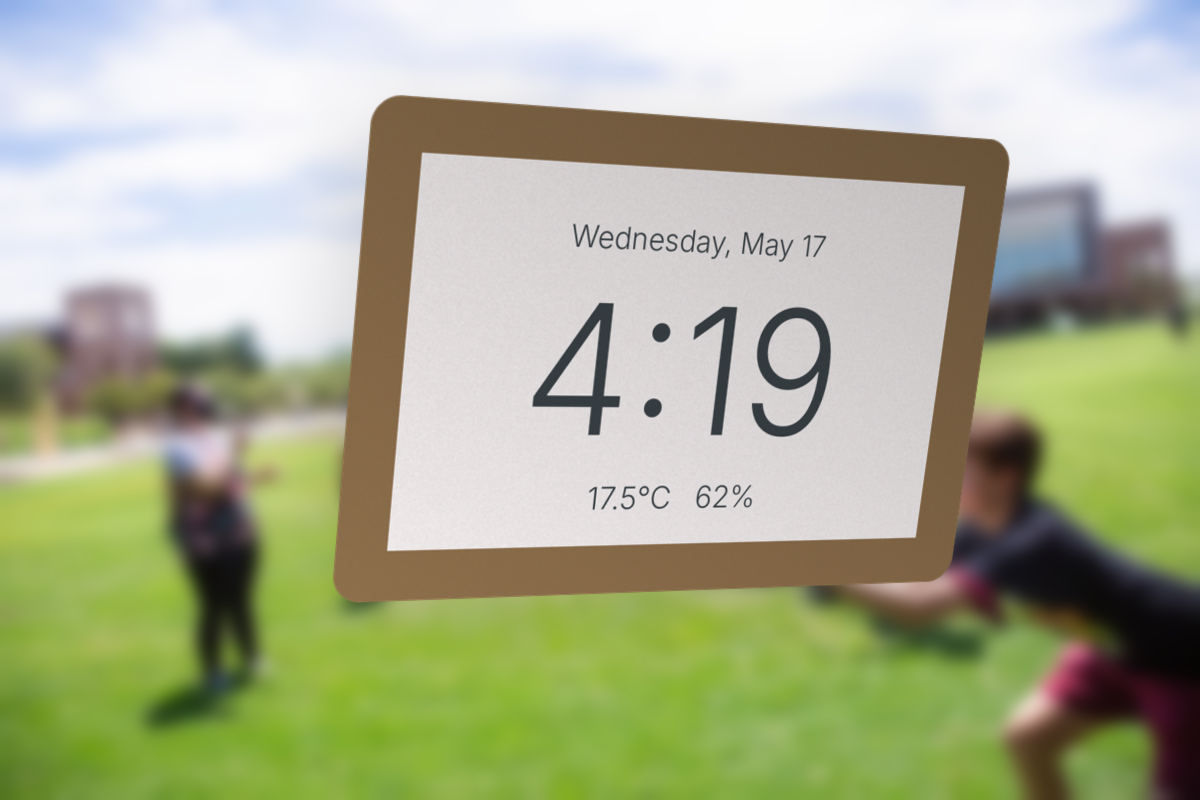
4,19
